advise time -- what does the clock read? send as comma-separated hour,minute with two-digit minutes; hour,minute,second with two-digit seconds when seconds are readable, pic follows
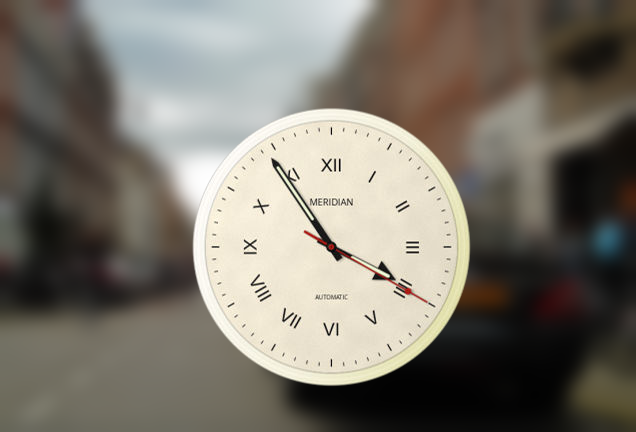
3,54,20
